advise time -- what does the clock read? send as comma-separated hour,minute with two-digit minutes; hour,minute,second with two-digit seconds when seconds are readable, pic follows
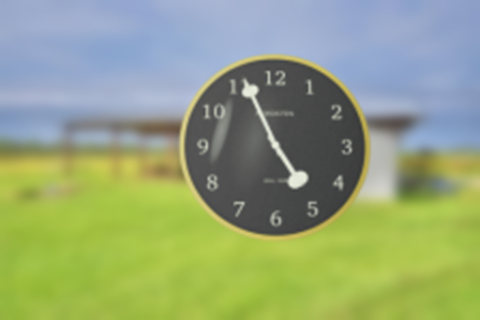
4,56
